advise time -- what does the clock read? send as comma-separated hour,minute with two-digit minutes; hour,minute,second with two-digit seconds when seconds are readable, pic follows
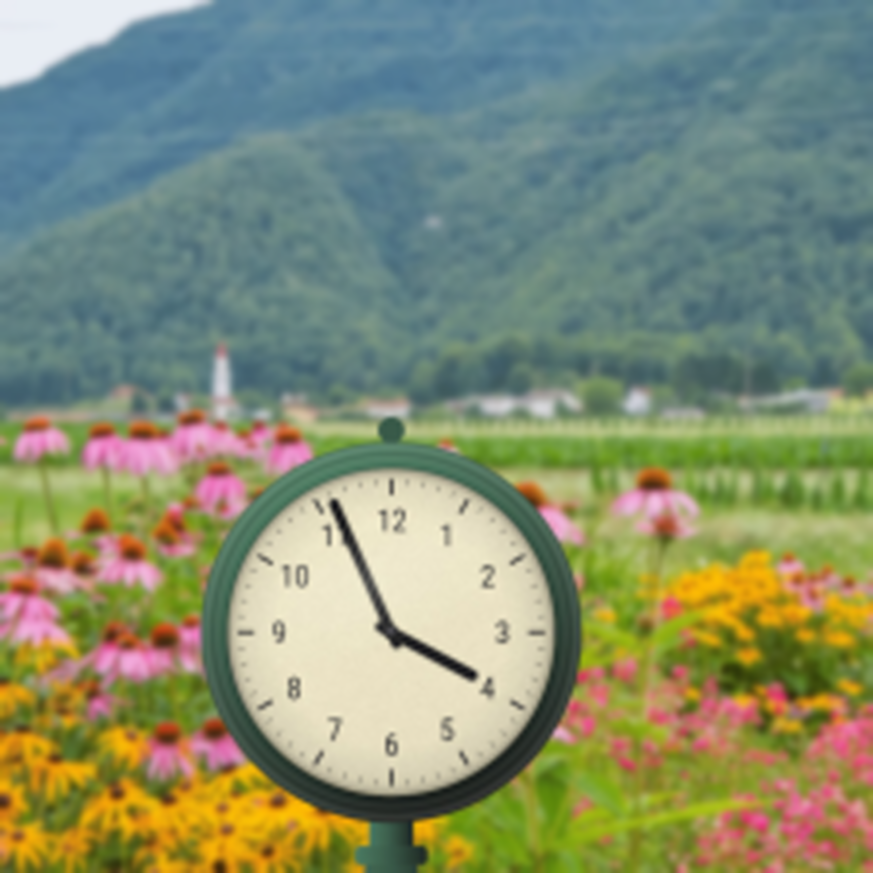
3,56
